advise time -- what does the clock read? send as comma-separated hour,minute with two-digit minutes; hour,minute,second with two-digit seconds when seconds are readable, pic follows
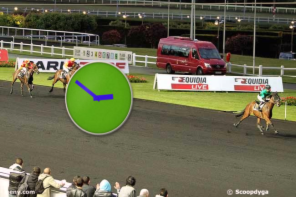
2,51
